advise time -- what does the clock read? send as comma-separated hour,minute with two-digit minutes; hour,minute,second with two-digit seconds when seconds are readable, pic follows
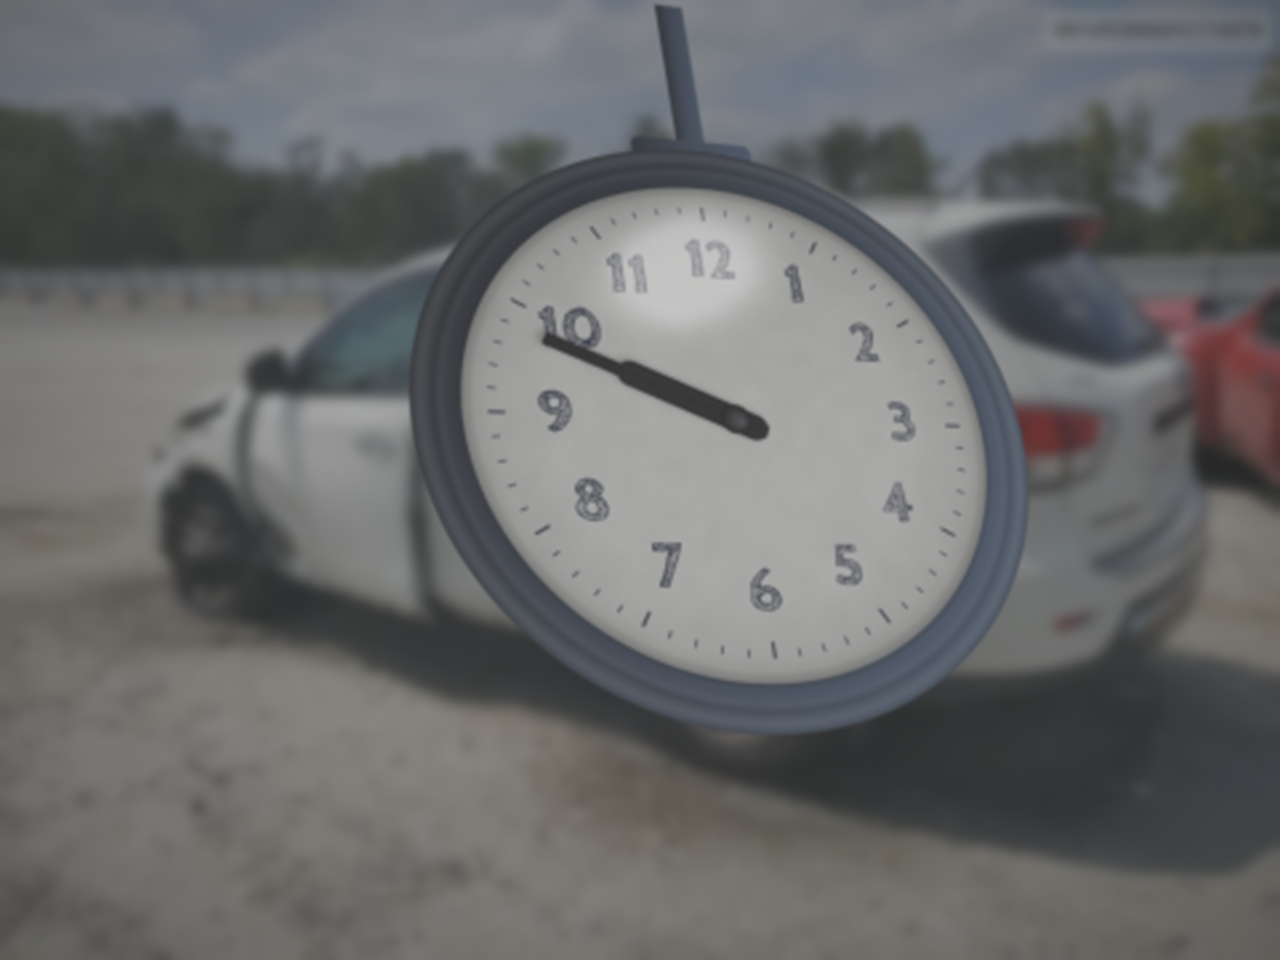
9,49
